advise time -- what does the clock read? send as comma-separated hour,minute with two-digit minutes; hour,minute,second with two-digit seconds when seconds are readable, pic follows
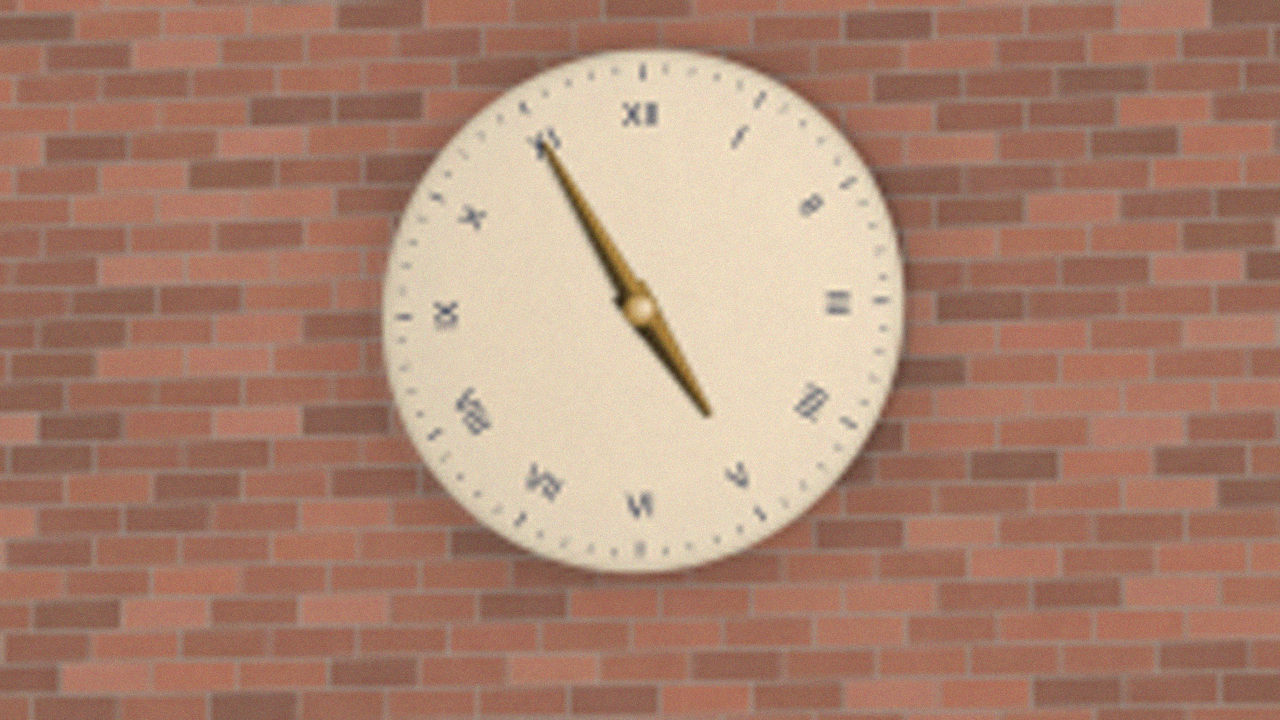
4,55
